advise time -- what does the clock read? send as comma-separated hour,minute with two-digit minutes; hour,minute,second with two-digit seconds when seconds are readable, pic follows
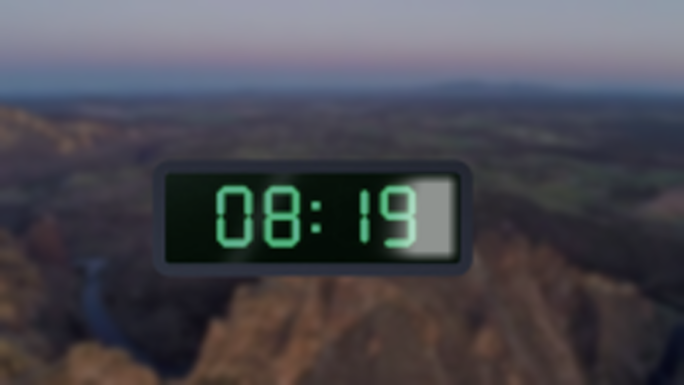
8,19
